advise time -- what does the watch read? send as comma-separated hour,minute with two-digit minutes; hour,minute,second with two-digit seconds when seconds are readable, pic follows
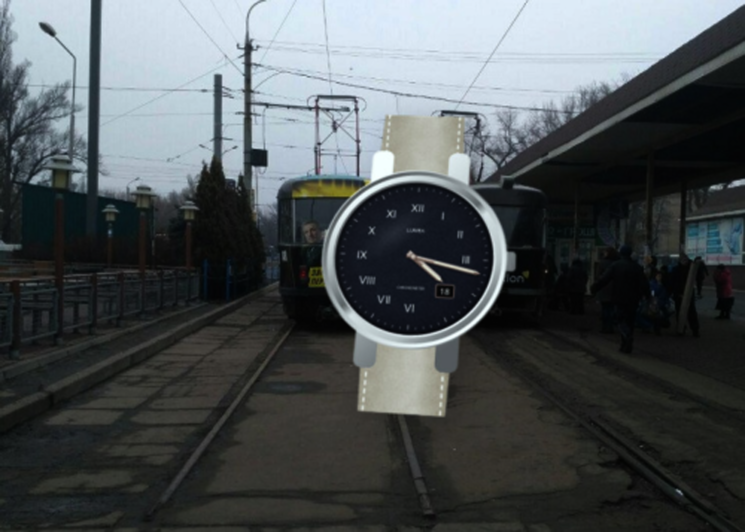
4,17
